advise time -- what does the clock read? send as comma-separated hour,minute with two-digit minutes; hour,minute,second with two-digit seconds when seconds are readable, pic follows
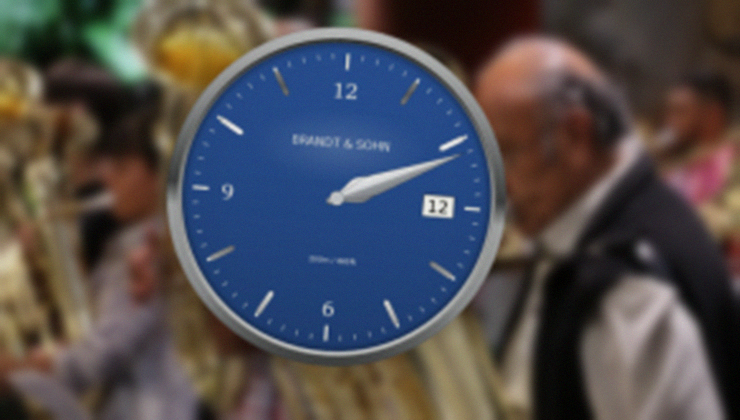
2,11
